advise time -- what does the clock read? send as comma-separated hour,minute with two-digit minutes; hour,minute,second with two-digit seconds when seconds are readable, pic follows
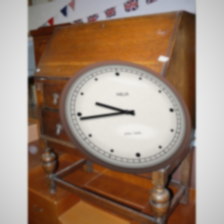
9,44
